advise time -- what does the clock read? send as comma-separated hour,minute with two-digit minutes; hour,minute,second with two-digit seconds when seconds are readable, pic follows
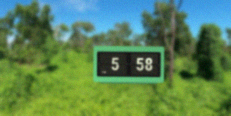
5,58
